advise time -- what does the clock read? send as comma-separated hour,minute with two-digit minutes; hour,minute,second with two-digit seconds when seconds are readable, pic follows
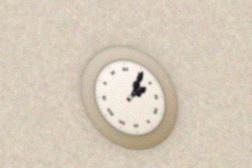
2,06
